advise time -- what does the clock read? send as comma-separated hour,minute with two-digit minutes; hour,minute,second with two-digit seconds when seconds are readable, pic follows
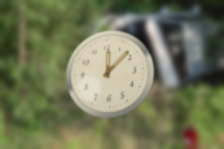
12,08
